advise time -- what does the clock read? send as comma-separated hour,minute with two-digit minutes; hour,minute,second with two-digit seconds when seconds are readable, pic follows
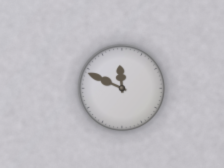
11,49
